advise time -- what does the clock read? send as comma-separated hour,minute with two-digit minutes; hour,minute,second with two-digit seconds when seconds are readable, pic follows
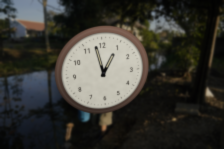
12,58
